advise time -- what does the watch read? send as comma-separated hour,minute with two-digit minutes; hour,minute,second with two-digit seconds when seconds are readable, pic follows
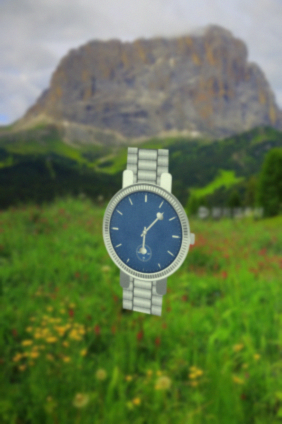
6,07
